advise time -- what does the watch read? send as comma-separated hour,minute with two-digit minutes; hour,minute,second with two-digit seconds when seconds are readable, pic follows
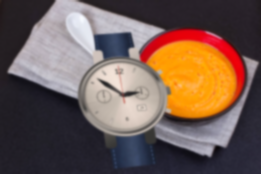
2,52
